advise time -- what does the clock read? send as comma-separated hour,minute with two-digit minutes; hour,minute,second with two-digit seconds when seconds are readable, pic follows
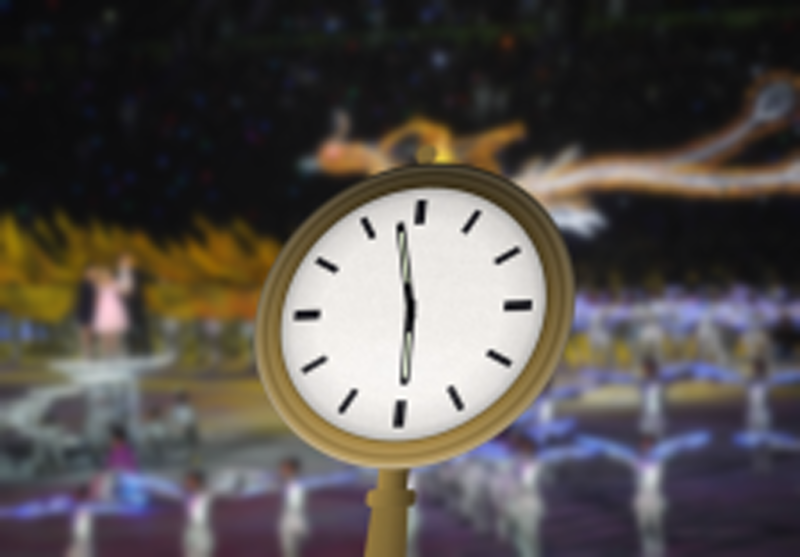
5,58
